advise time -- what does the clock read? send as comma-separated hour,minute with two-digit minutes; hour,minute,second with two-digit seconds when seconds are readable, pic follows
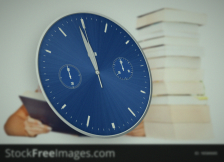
11,59
